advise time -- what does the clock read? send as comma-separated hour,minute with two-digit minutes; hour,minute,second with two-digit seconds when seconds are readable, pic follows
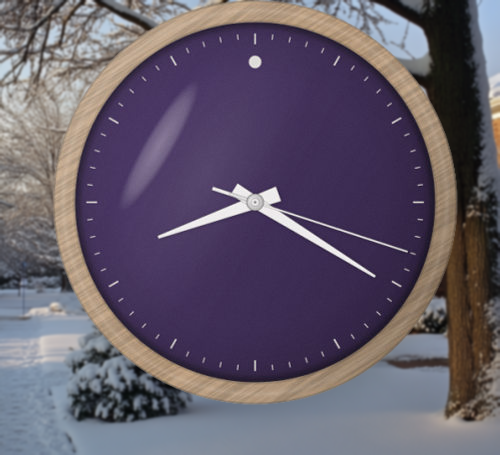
8,20,18
